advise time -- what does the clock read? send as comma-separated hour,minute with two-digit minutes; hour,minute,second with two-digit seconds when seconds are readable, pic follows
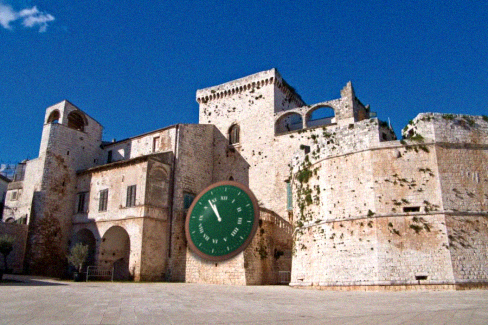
10,53
